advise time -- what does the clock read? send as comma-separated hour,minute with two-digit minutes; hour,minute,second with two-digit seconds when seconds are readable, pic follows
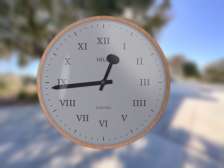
12,44
